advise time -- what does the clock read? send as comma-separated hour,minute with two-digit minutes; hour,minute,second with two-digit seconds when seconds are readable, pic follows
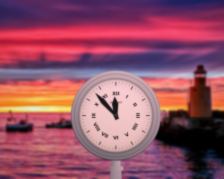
11,53
